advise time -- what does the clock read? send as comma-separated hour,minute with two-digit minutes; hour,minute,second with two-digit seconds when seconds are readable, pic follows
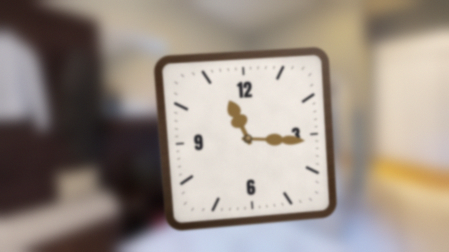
11,16
